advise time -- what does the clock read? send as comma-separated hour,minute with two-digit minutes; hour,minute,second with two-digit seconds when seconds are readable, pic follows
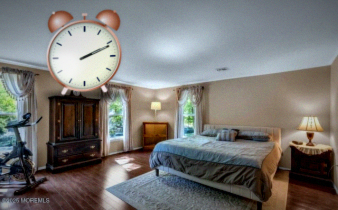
2,11
